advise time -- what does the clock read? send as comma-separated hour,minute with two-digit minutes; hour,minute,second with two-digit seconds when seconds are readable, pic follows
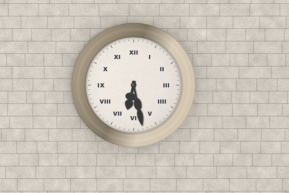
6,28
